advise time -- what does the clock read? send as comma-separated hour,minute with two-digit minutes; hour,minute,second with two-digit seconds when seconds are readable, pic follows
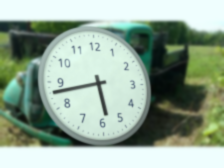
5,43
